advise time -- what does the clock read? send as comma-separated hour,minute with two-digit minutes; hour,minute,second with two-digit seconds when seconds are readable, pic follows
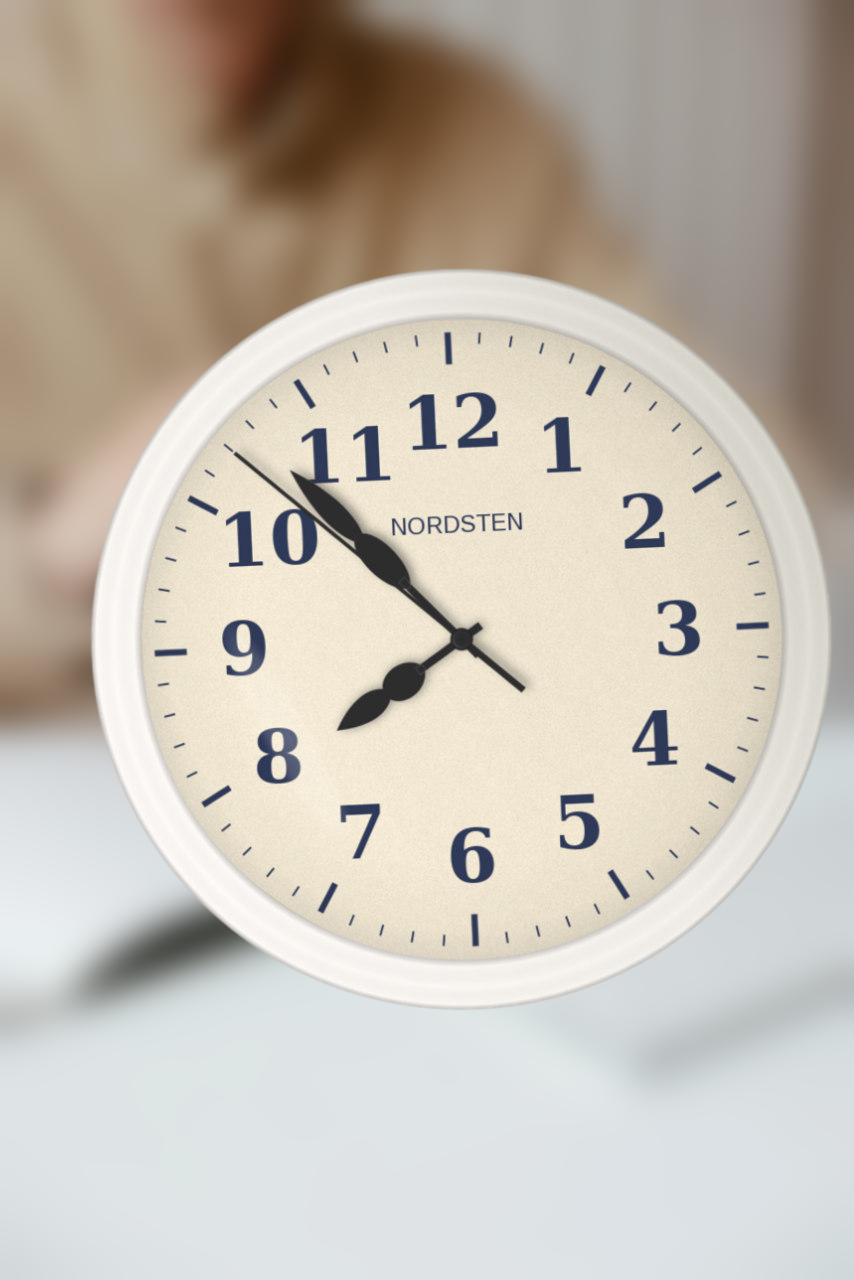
7,52,52
